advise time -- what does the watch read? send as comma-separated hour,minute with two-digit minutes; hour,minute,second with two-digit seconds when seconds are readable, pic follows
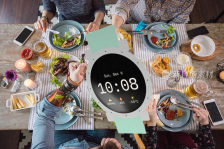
10,08
